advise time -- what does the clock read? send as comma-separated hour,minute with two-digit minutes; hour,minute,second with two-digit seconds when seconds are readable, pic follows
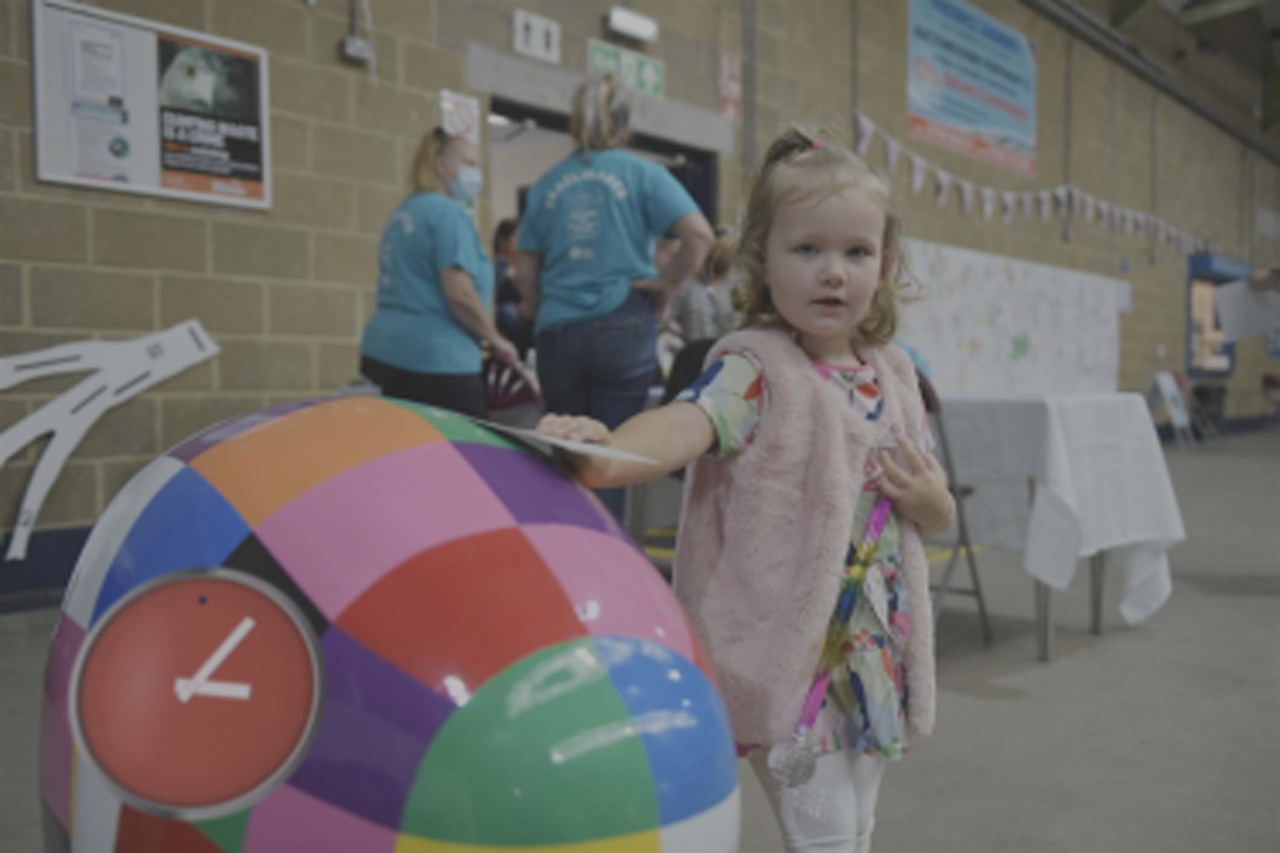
3,06
